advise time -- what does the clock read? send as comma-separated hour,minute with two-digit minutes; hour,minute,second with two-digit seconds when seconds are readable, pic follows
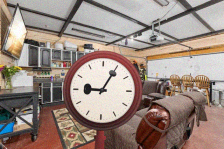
9,05
